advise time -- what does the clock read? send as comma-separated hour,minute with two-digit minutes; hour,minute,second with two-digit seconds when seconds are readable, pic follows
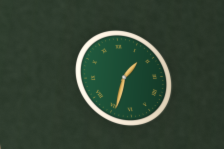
1,34
